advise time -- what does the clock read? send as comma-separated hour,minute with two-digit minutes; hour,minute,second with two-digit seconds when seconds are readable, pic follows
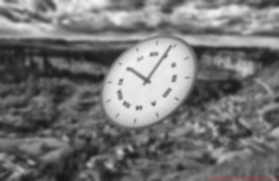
10,04
